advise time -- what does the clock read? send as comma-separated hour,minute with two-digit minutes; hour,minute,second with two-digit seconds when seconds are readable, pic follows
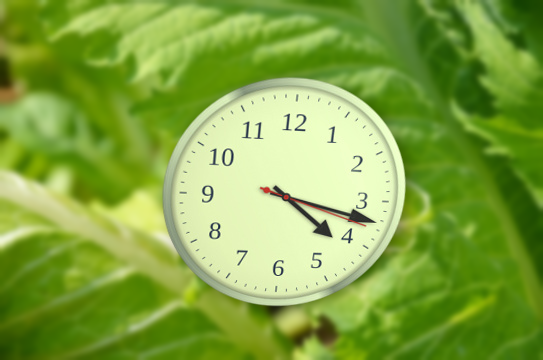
4,17,18
